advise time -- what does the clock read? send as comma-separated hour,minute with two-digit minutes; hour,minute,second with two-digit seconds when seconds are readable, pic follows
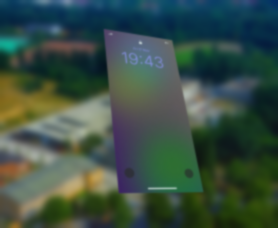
19,43
